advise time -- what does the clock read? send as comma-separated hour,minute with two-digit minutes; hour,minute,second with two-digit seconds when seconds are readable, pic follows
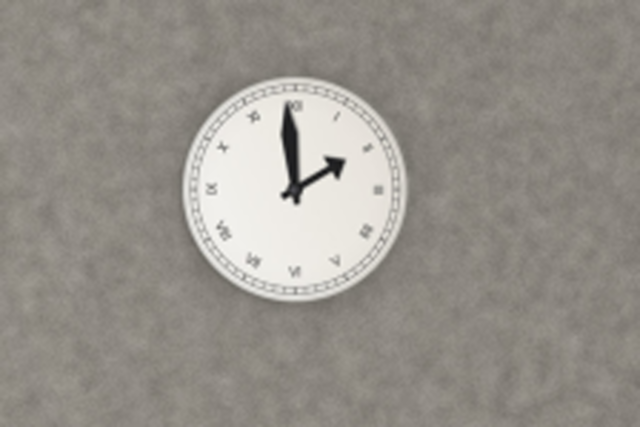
1,59
